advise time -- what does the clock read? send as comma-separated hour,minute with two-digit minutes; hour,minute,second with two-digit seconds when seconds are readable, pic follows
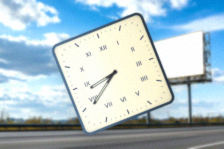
8,39
